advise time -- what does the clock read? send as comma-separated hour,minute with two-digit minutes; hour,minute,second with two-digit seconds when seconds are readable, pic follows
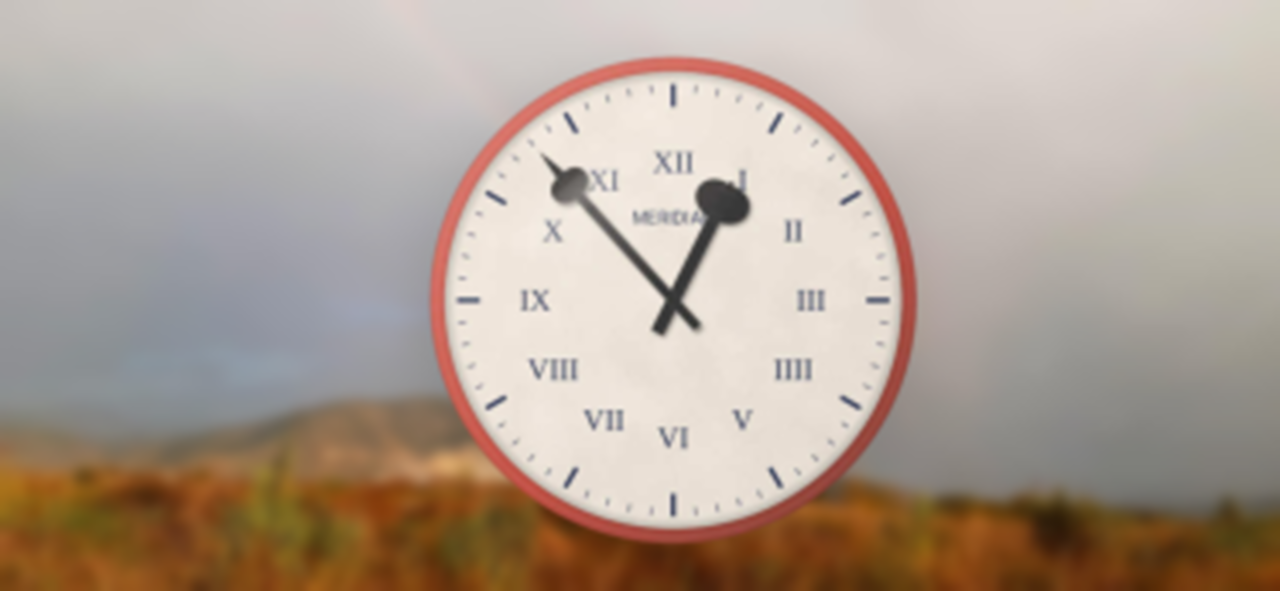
12,53
